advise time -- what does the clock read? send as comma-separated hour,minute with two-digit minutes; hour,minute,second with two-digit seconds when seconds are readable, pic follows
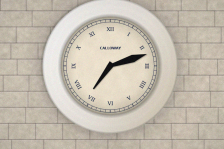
7,12
